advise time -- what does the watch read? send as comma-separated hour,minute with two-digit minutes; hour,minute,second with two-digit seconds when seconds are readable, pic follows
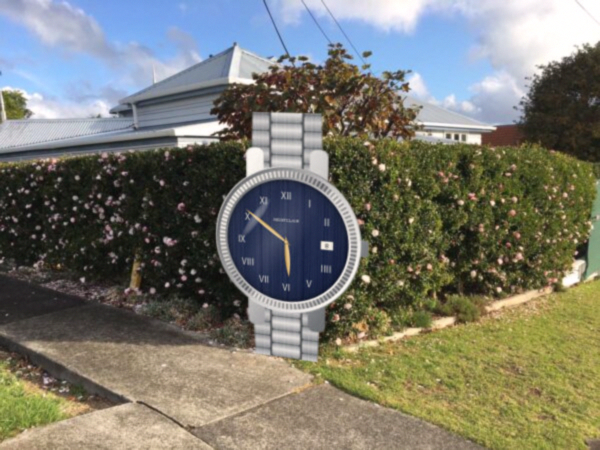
5,51
